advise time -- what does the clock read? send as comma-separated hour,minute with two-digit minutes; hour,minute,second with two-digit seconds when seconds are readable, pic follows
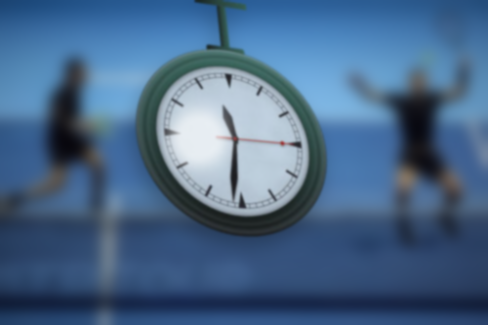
11,31,15
